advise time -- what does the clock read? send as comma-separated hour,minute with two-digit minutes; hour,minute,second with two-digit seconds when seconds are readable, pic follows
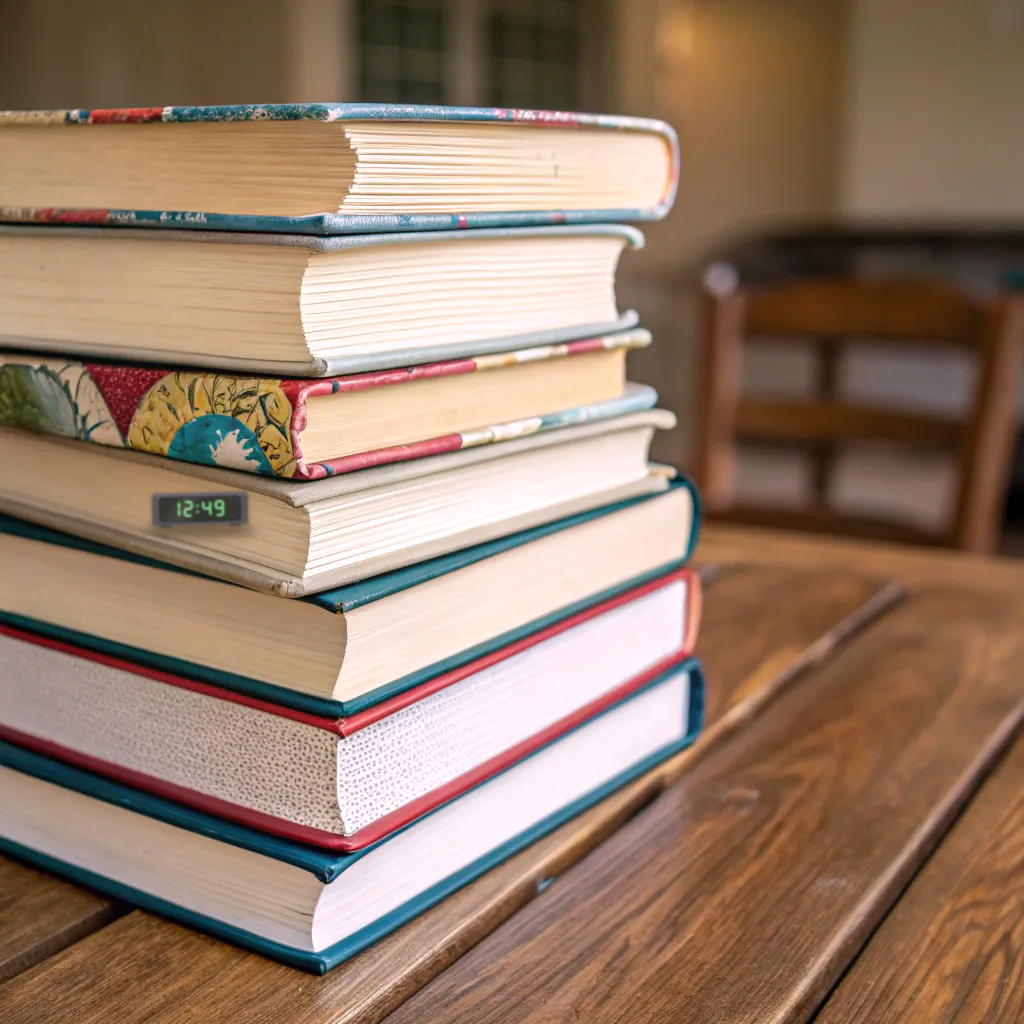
12,49
